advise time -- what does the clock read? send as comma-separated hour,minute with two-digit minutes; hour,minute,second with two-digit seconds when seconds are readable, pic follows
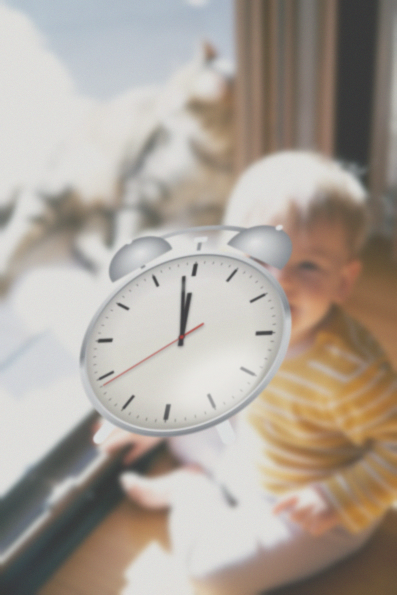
11,58,39
